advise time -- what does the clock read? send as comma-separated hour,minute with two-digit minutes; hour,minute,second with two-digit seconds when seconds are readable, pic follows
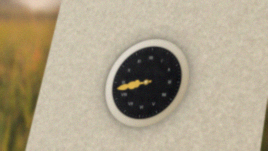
8,43
